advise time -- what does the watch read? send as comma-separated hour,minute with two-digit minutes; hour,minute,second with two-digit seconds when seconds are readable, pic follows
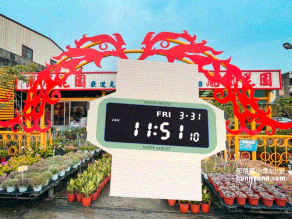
11,51,10
